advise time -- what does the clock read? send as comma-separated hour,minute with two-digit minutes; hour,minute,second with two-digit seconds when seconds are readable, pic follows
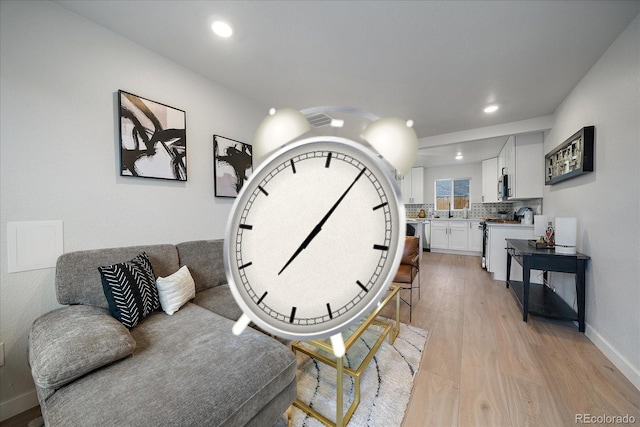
7,05
